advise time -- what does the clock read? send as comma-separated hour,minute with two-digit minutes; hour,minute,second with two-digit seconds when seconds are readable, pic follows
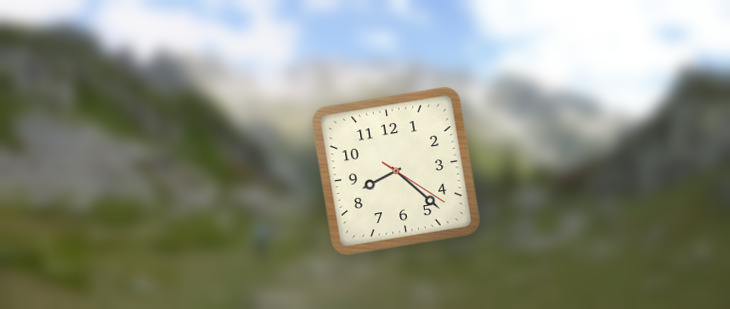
8,23,22
